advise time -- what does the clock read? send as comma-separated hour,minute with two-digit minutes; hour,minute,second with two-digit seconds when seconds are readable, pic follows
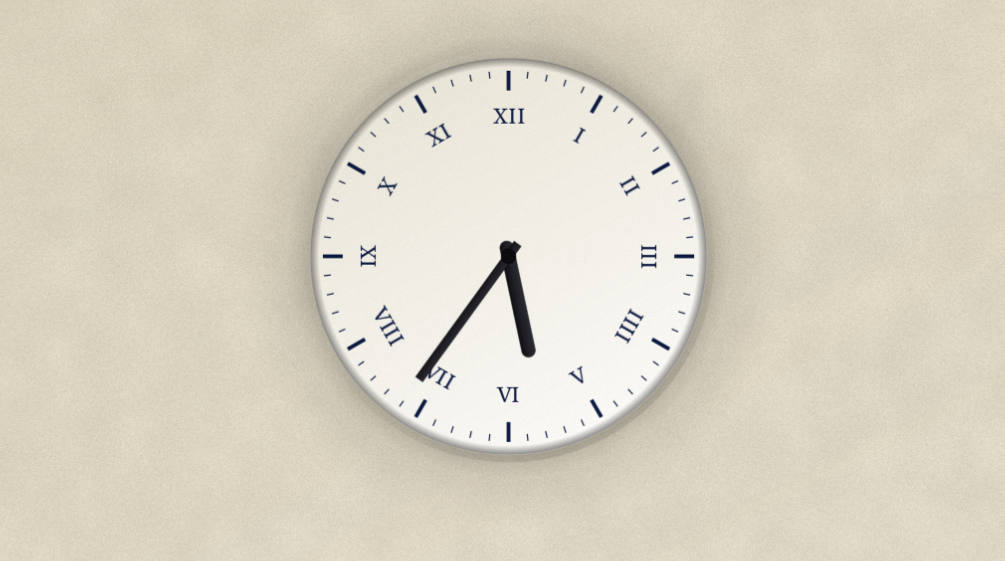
5,36
